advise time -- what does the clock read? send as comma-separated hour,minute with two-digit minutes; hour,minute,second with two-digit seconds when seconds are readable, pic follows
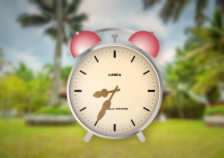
8,35
